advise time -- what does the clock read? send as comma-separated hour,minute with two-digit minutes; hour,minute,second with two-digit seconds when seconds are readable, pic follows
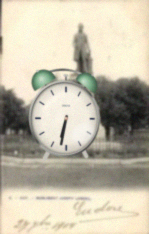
6,32
